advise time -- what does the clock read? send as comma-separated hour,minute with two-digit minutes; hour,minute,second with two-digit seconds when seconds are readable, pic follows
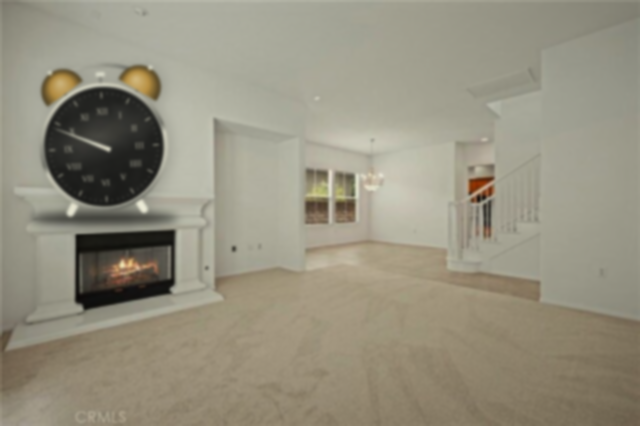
9,49
